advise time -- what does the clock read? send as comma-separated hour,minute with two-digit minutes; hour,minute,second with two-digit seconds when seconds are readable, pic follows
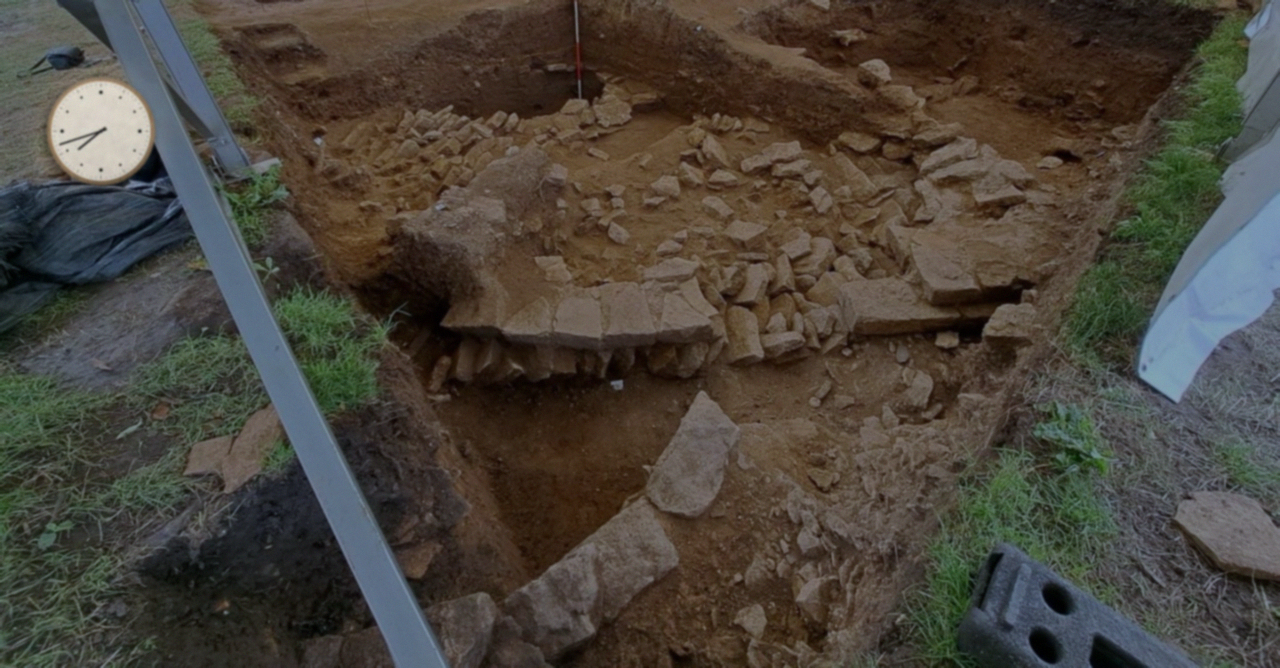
7,42
